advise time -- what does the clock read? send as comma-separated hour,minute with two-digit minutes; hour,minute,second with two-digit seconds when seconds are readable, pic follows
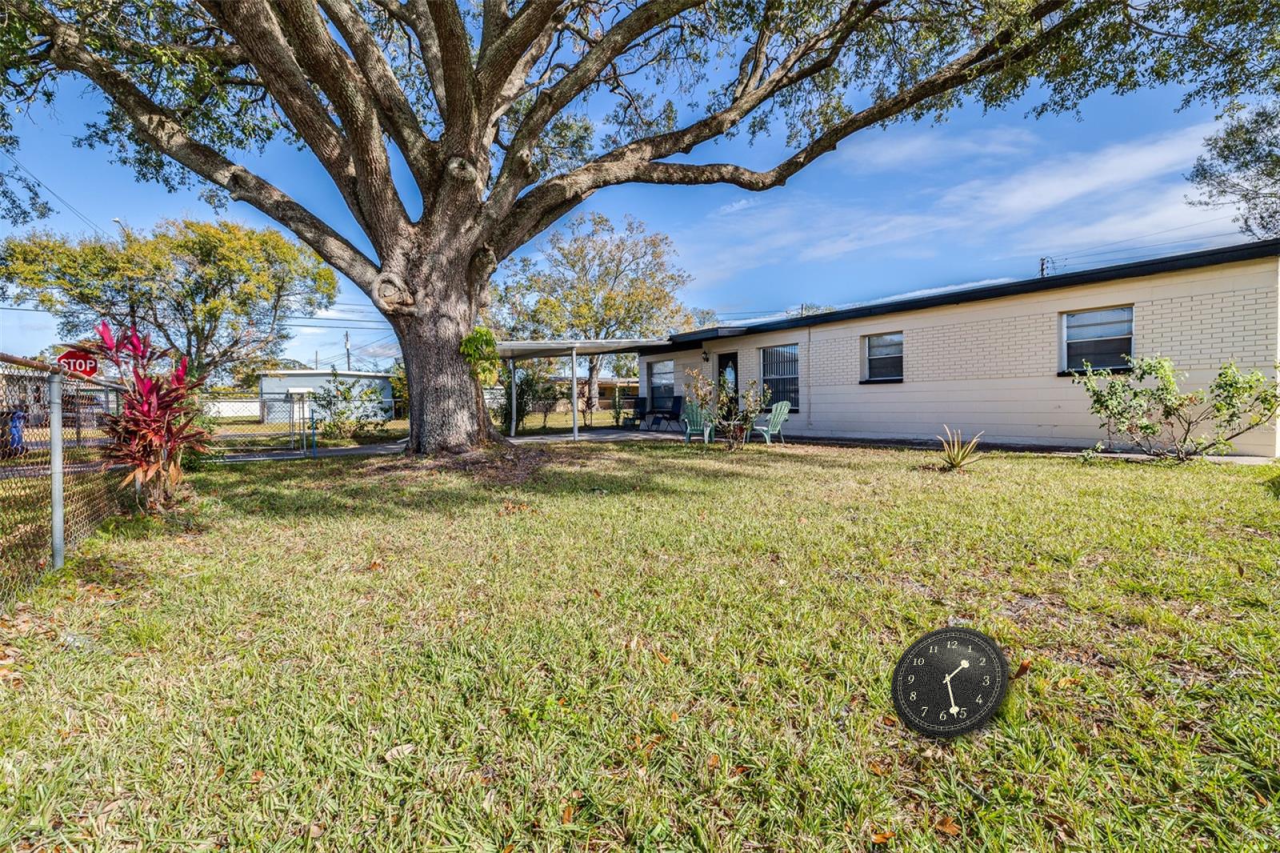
1,27
